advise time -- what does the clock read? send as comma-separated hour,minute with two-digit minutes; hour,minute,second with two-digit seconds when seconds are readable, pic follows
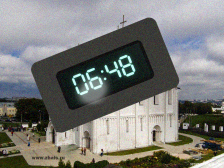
6,48
